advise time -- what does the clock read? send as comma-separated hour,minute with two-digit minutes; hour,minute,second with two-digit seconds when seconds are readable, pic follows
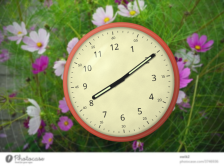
8,10
